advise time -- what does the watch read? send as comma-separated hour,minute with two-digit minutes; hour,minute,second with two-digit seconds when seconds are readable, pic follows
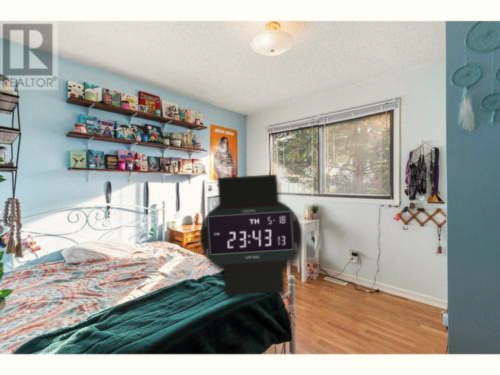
23,43
